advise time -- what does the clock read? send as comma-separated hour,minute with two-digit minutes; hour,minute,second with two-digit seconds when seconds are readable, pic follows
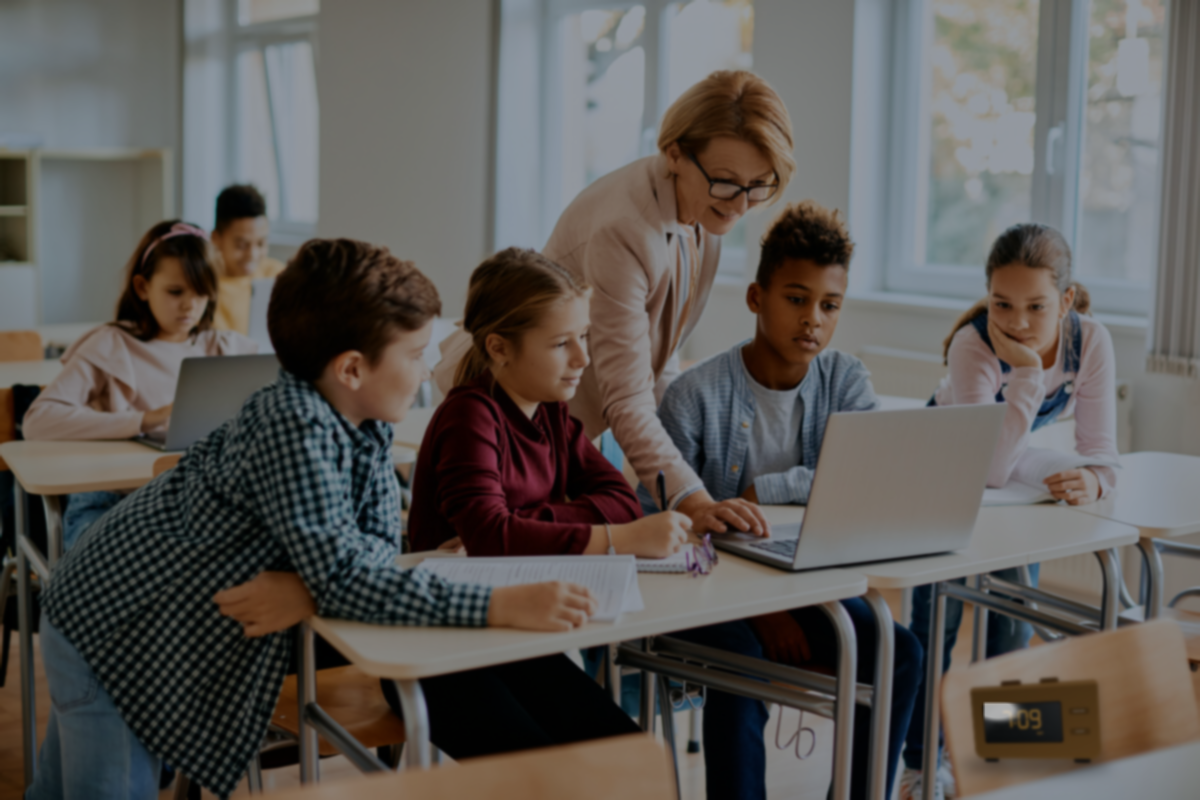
7,09
